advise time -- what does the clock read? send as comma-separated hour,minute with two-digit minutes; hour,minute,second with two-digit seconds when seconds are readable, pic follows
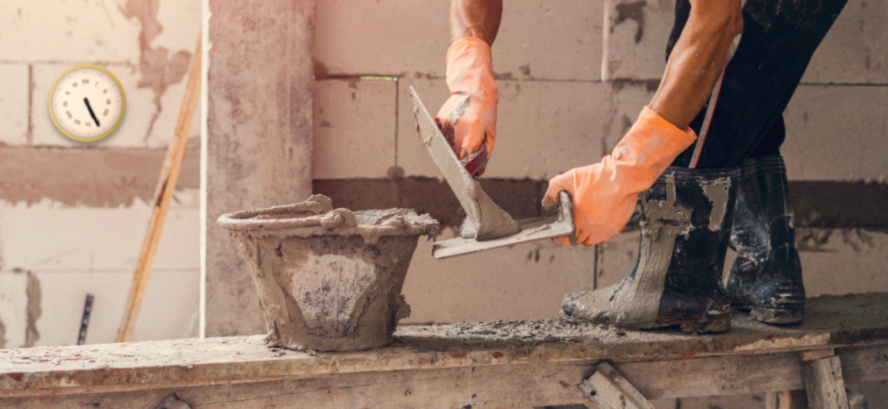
5,26
